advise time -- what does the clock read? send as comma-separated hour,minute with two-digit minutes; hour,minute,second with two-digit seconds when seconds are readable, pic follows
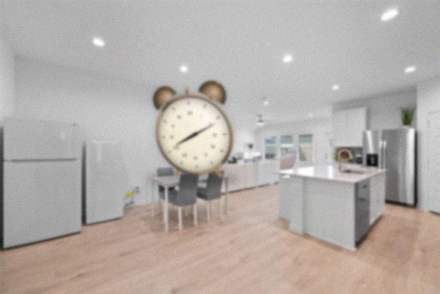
8,11
